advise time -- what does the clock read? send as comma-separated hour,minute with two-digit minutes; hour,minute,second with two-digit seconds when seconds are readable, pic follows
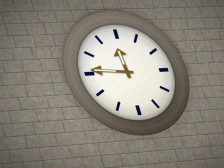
11,46
